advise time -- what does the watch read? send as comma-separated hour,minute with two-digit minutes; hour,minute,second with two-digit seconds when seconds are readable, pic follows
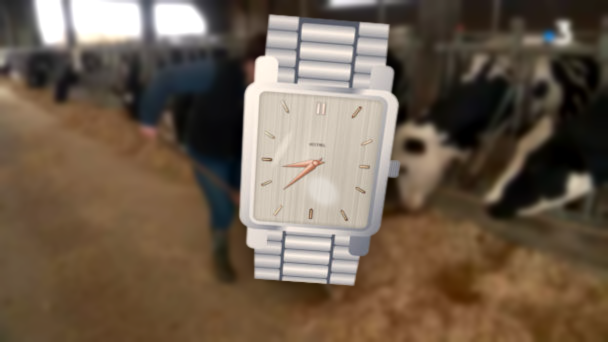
8,37
